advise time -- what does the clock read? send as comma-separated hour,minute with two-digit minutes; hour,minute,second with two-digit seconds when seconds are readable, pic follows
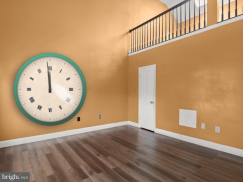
11,59
